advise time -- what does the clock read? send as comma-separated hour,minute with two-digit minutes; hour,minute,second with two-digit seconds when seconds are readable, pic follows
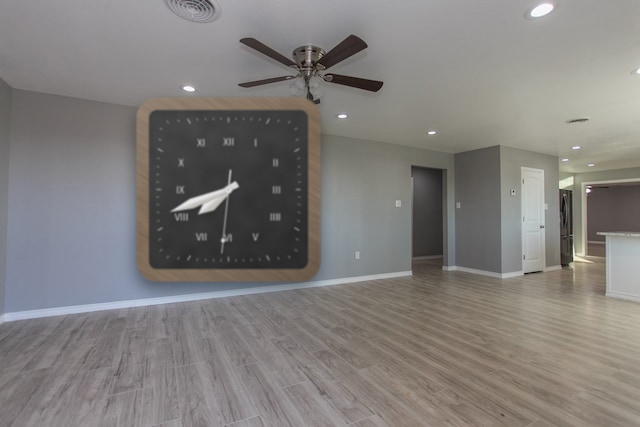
7,41,31
